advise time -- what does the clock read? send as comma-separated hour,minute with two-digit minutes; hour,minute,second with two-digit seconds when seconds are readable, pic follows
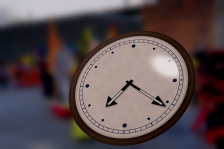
7,21
